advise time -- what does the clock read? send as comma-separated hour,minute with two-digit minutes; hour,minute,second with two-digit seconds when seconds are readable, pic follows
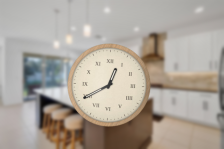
12,40
